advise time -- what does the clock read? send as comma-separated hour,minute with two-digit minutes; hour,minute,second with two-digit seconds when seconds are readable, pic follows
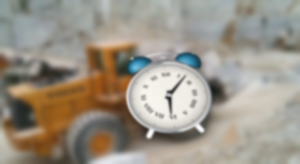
6,07
